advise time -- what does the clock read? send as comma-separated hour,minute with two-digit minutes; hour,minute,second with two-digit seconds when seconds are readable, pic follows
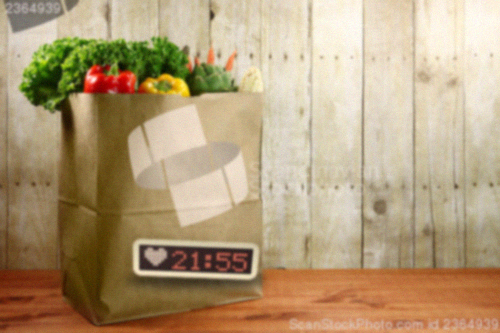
21,55
